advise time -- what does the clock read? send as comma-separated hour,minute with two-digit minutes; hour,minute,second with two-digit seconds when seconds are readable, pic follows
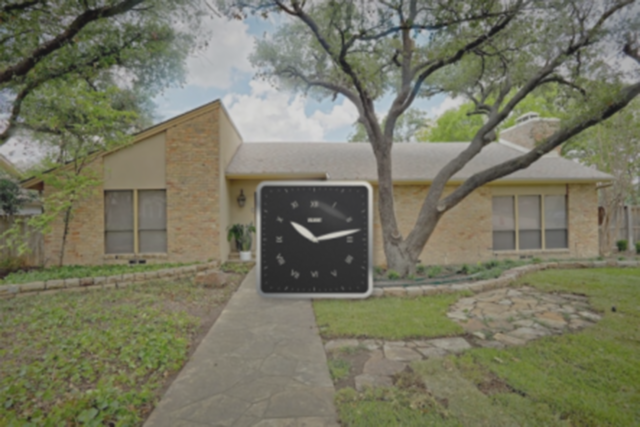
10,13
